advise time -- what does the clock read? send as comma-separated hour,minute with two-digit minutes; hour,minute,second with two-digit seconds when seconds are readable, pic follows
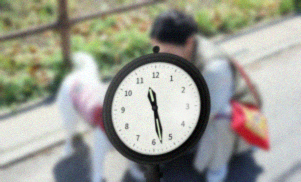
11,28
